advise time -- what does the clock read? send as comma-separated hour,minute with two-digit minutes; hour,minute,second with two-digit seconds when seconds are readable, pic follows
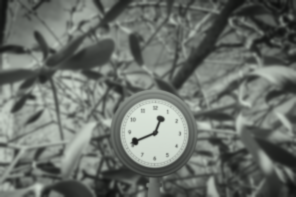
12,41
